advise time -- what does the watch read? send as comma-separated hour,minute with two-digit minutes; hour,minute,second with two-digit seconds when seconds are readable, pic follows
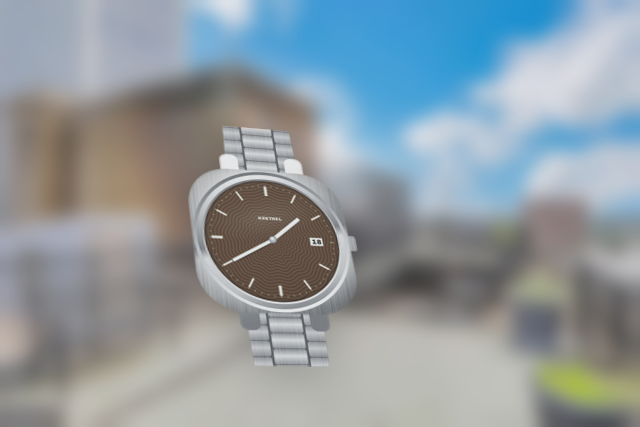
1,40
